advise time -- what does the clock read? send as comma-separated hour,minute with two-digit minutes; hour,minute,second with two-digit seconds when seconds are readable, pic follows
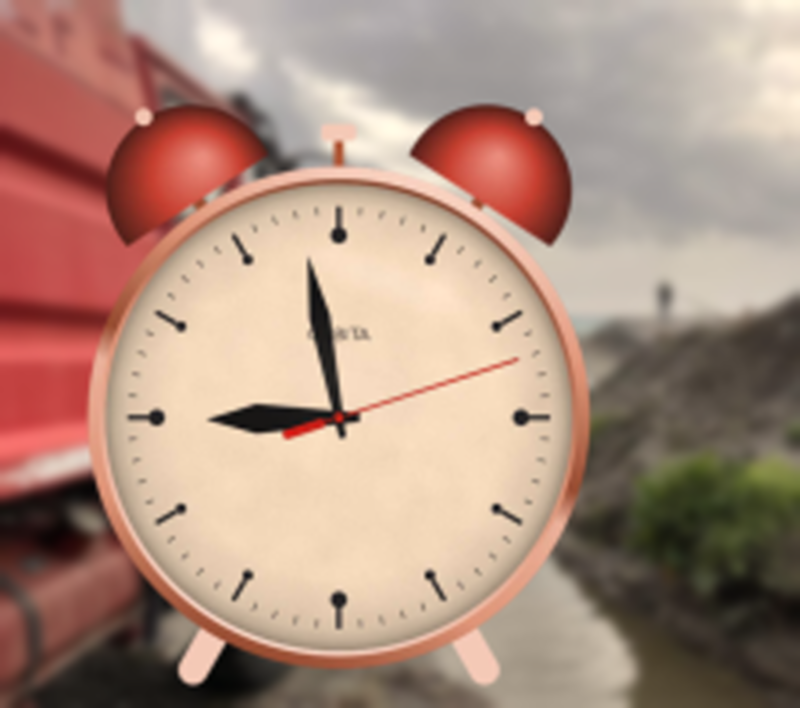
8,58,12
